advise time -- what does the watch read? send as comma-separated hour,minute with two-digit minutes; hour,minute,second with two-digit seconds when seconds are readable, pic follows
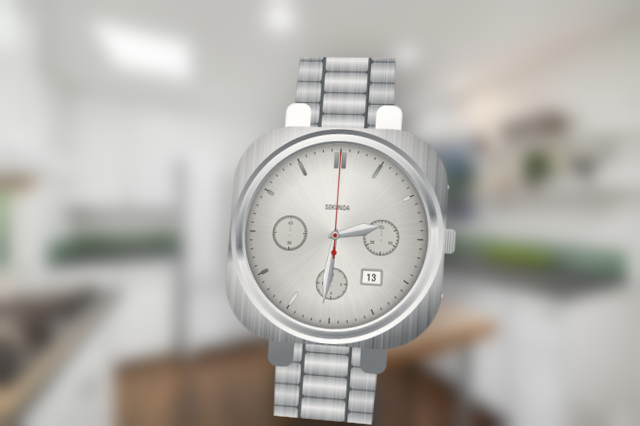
2,31
